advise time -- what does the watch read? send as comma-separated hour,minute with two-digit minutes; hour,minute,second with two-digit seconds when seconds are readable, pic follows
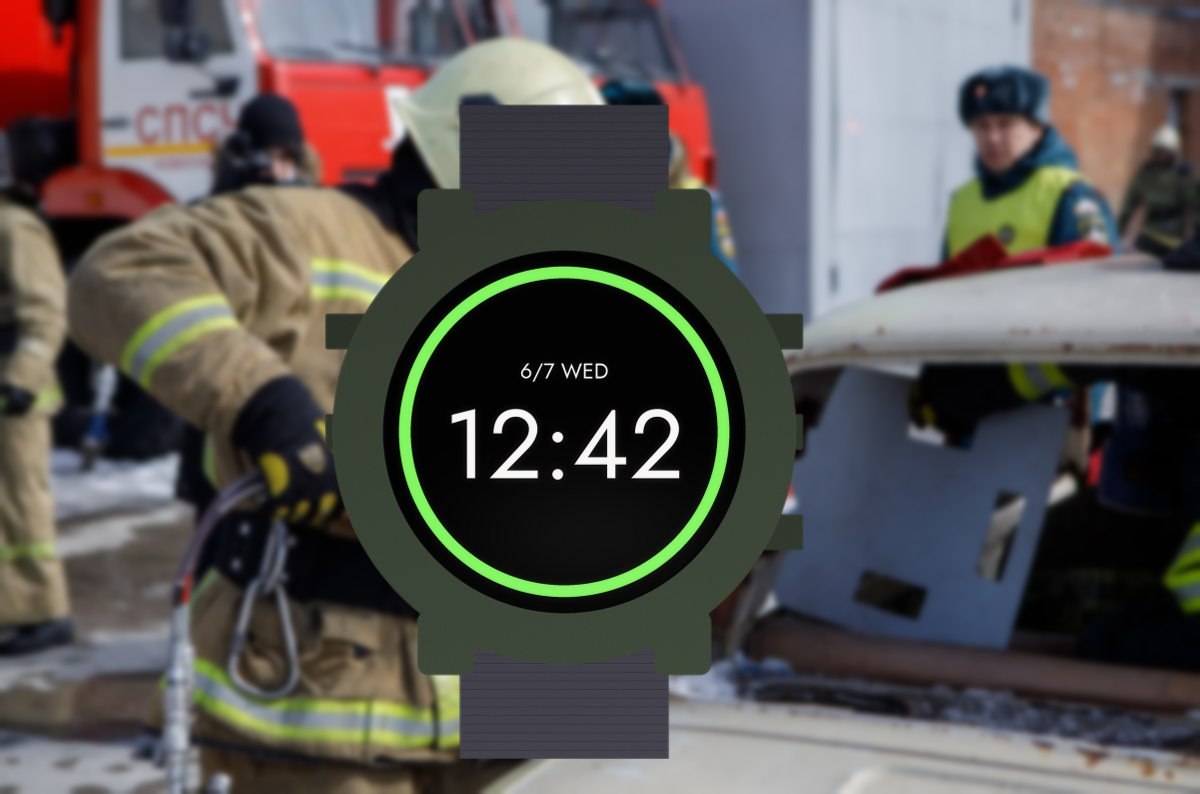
12,42
